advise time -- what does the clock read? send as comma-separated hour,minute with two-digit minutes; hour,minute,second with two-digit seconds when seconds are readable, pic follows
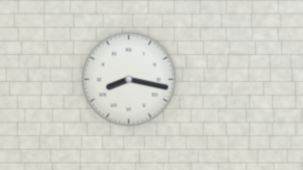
8,17
